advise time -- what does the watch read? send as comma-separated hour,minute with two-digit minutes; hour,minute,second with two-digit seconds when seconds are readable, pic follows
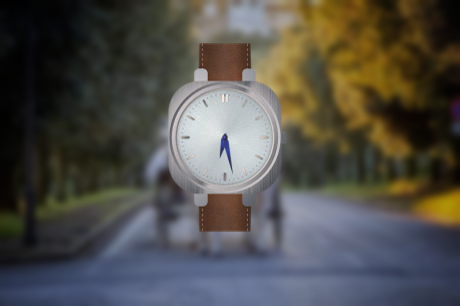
6,28
